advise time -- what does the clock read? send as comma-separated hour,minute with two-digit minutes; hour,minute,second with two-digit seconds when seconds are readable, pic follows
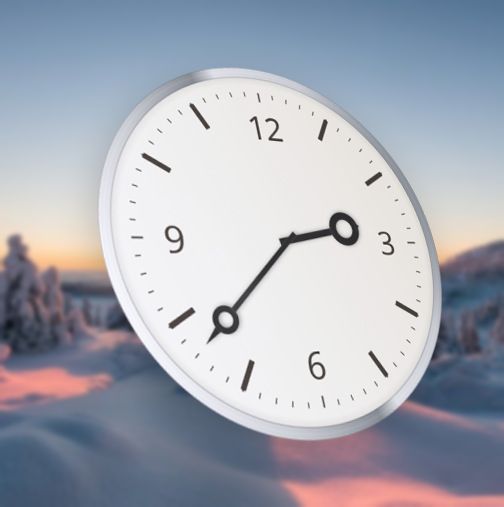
2,38
